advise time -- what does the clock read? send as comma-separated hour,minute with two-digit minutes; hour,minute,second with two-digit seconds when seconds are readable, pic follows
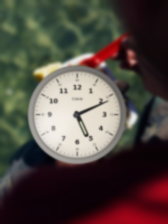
5,11
